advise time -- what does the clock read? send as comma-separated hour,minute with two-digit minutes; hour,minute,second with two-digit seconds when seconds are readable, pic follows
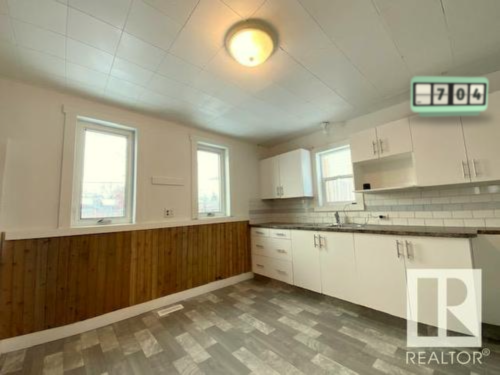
7,04
